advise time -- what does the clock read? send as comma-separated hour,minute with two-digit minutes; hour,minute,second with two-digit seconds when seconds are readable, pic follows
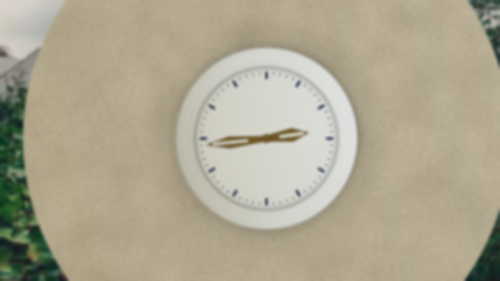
2,44
